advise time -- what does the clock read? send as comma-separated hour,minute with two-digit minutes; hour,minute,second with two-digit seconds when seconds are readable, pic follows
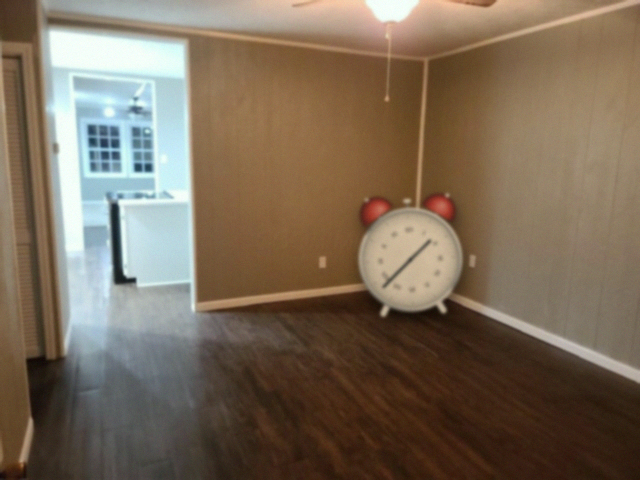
1,38
